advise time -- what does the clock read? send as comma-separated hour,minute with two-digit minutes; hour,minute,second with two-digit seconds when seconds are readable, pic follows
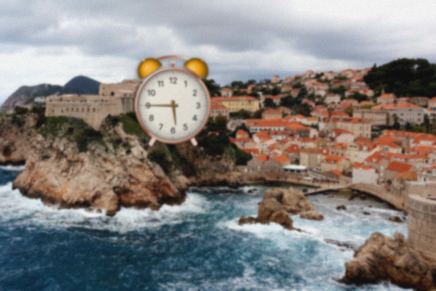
5,45
